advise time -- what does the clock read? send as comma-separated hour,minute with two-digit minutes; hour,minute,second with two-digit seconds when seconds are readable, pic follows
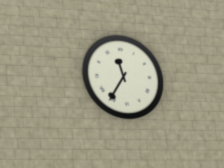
11,36
